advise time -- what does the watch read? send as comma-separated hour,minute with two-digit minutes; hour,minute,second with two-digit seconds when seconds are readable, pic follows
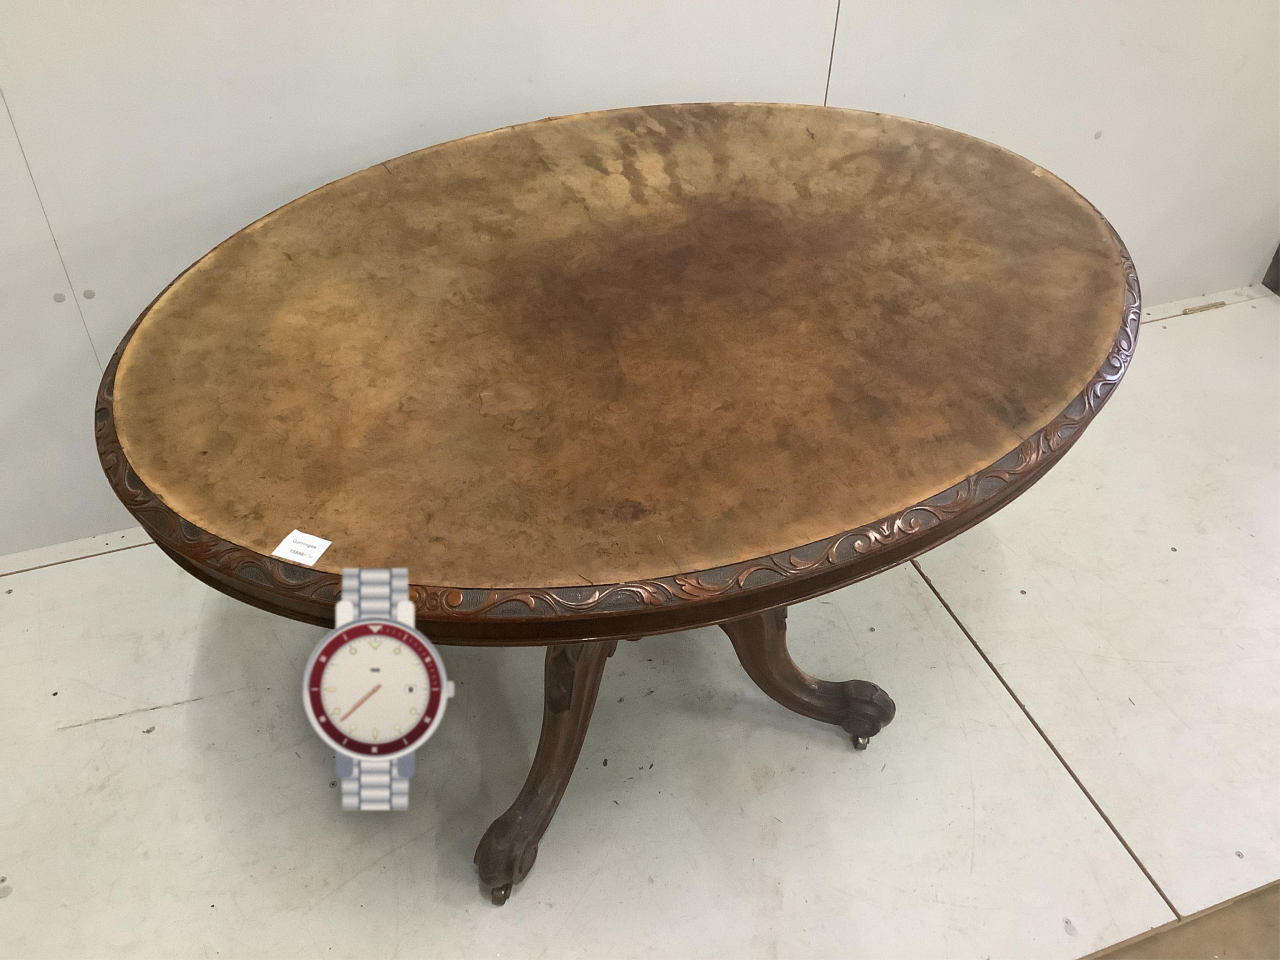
7,38
